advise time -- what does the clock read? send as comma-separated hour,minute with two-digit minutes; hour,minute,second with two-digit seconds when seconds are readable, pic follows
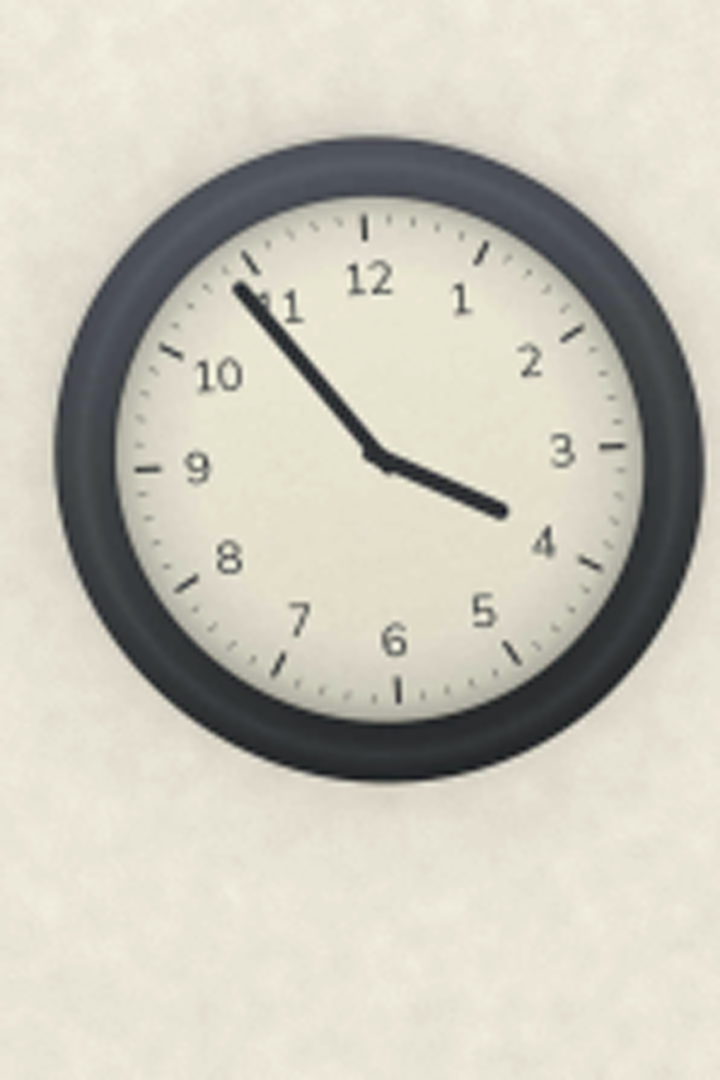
3,54
